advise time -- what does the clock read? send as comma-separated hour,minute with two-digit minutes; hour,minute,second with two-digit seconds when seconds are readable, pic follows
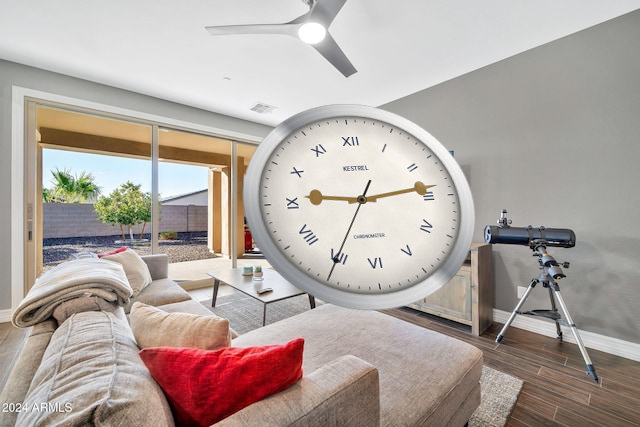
9,13,35
